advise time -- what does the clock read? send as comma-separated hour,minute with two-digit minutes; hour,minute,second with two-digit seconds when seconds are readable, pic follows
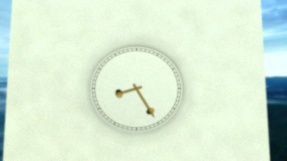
8,25
